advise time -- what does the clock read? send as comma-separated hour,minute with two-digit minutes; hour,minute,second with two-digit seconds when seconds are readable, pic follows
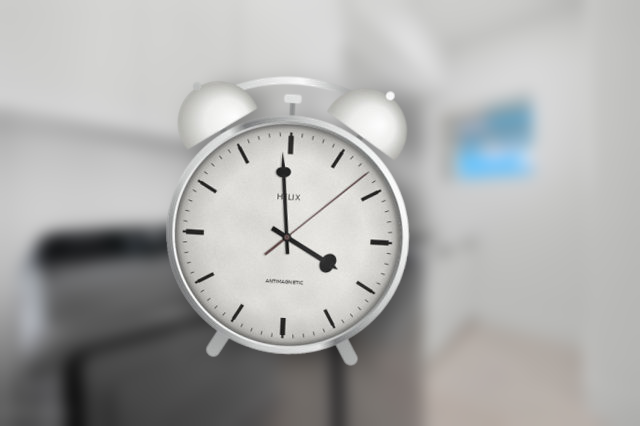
3,59,08
